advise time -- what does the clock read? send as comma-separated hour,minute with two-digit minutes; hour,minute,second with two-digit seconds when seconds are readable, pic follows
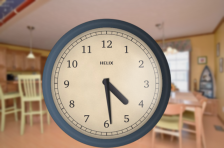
4,29
